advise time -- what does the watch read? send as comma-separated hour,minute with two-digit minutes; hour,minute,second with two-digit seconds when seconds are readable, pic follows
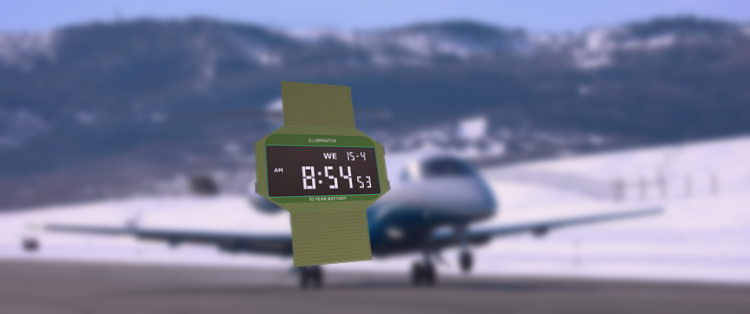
8,54,53
